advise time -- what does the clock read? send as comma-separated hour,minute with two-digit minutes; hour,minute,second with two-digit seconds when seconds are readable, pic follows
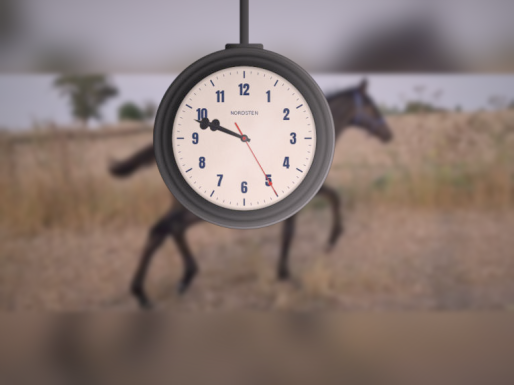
9,48,25
